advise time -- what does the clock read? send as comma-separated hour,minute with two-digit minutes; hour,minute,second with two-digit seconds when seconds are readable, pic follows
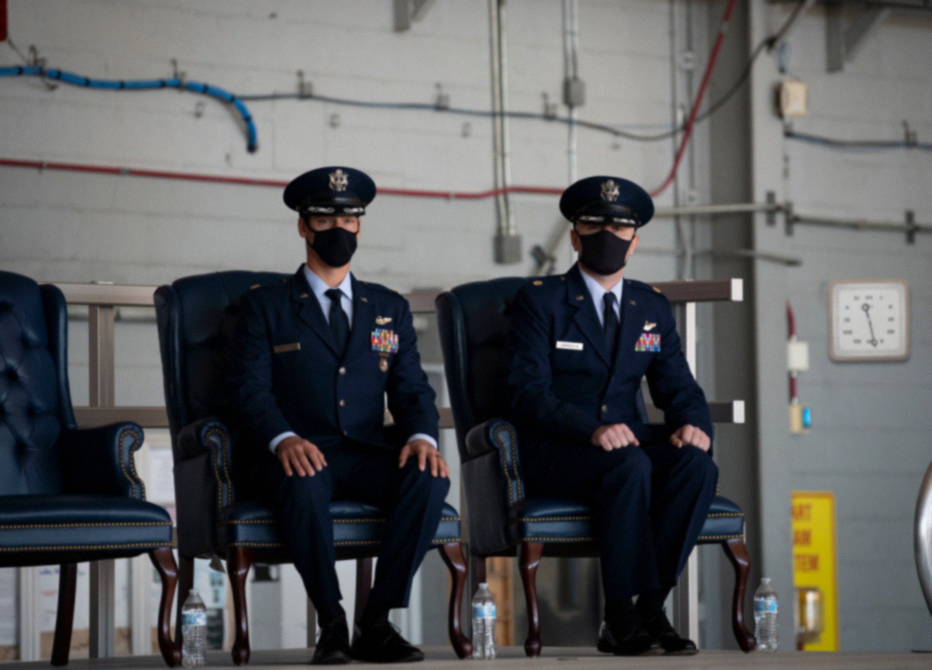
11,28
